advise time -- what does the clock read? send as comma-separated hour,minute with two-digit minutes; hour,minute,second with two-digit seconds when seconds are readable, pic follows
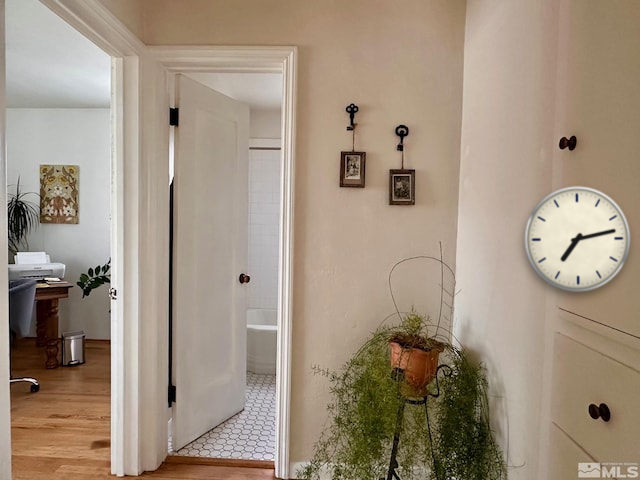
7,13
